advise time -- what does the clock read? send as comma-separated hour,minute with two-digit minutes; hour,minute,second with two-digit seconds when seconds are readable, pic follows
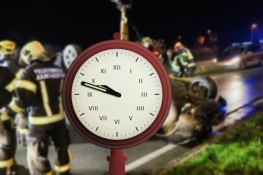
9,48
